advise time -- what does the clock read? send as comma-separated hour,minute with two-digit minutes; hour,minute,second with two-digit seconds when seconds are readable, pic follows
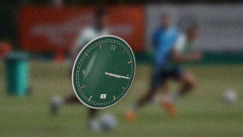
3,16
